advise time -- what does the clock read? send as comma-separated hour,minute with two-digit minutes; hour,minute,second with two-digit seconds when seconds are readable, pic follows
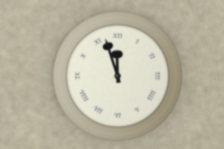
11,57
